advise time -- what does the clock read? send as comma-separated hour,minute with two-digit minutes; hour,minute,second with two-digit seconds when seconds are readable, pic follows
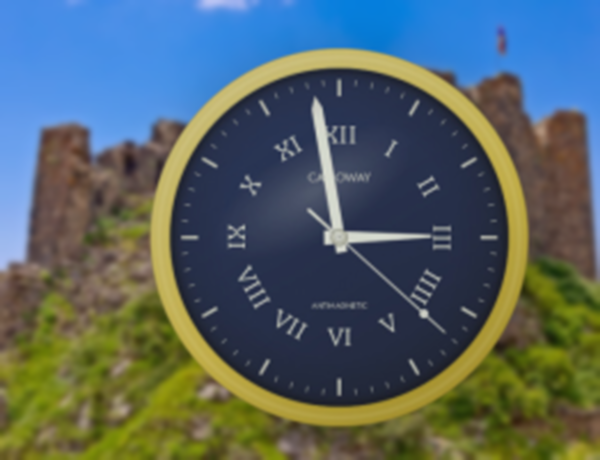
2,58,22
